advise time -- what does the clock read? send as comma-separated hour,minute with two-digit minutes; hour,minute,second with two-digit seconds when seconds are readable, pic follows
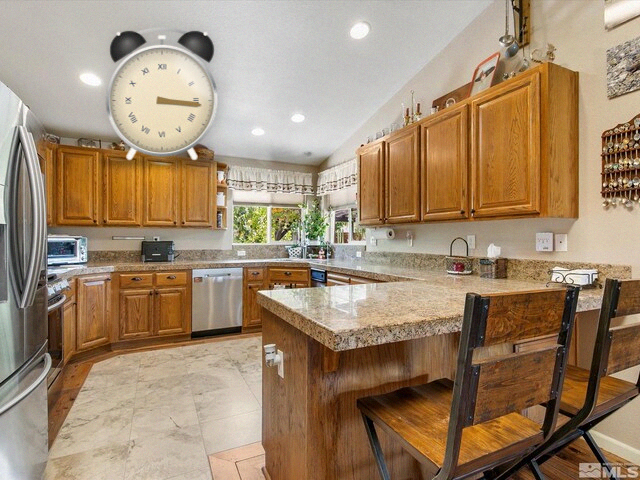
3,16
